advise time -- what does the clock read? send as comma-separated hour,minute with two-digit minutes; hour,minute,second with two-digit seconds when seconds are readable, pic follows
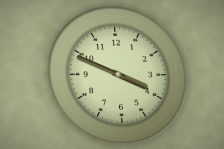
3,49
